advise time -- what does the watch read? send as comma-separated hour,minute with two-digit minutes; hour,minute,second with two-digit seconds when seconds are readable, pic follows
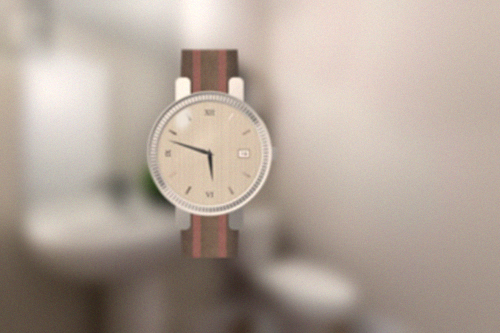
5,48
